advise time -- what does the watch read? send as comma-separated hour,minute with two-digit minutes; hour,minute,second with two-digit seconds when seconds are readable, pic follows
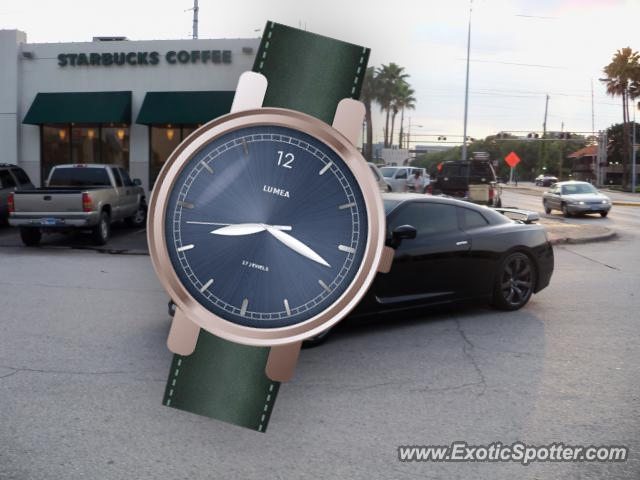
8,17,43
